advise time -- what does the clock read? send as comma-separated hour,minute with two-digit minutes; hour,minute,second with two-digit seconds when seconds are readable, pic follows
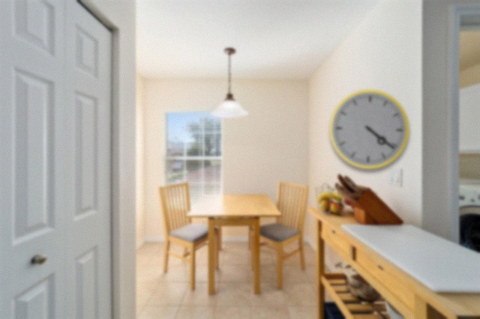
4,21
